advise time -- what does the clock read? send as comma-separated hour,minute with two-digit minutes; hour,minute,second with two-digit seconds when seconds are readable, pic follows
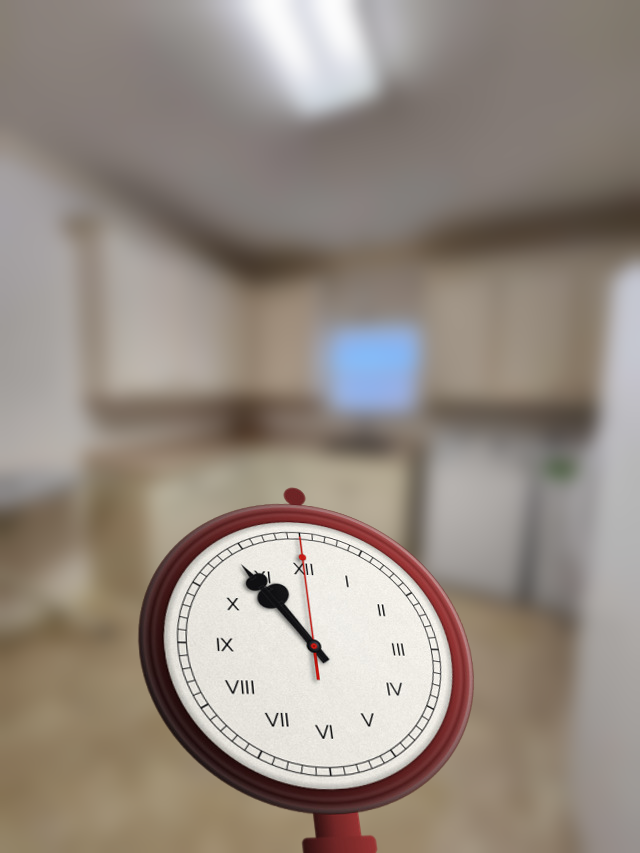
10,54,00
